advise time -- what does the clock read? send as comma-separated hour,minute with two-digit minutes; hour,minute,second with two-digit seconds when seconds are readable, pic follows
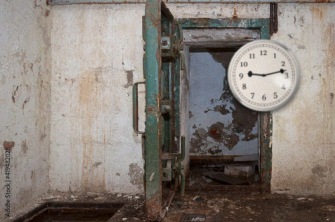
9,13
